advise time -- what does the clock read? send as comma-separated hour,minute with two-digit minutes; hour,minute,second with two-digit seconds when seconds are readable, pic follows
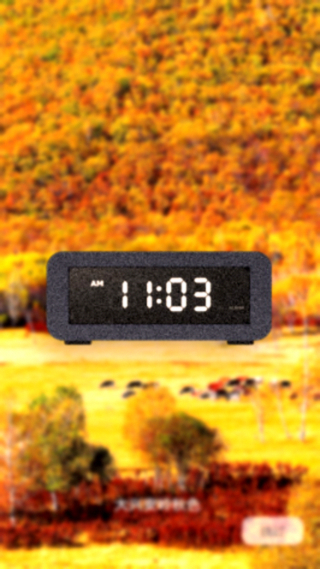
11,03
